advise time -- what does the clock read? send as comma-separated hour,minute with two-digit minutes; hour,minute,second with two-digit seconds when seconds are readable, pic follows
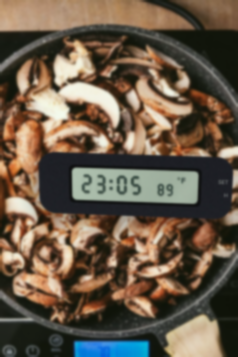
23,05
